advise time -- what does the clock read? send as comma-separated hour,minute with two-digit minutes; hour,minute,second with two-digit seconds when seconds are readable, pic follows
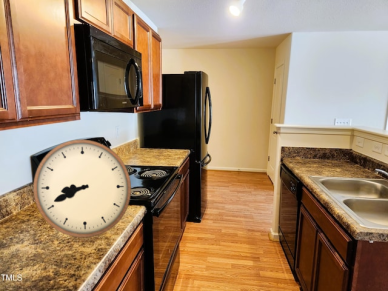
8,41
